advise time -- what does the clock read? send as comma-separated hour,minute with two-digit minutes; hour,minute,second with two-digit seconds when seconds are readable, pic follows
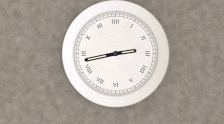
2,43
